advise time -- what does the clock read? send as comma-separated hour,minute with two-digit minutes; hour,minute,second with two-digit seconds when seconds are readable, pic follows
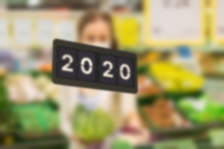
20,20
